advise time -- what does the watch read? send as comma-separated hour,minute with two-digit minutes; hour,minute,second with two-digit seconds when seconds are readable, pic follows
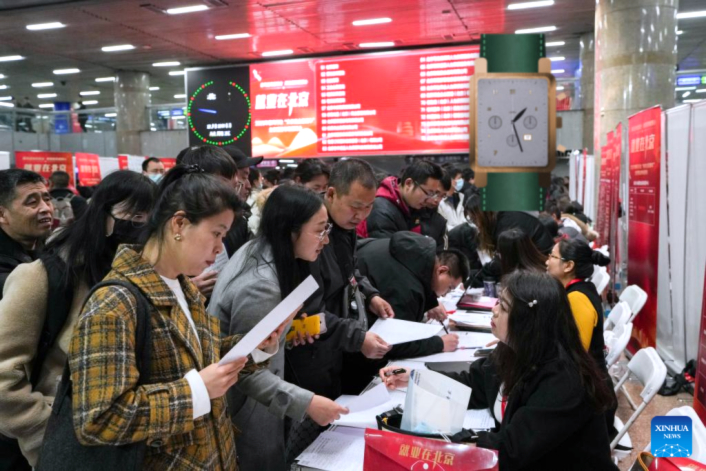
1,27
